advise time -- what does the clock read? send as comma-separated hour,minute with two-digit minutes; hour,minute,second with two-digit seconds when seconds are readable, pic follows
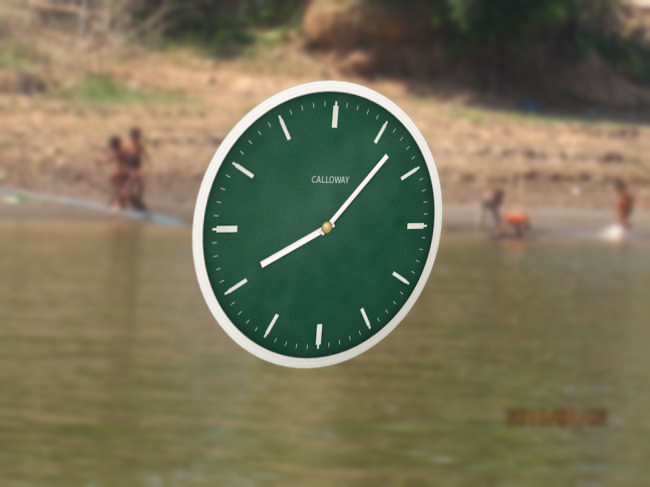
8,07
